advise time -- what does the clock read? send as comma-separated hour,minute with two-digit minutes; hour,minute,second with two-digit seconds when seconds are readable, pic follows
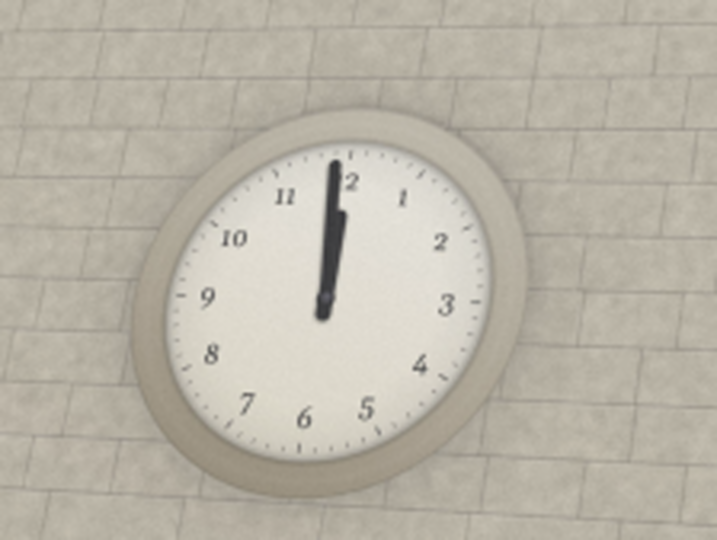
11,59
